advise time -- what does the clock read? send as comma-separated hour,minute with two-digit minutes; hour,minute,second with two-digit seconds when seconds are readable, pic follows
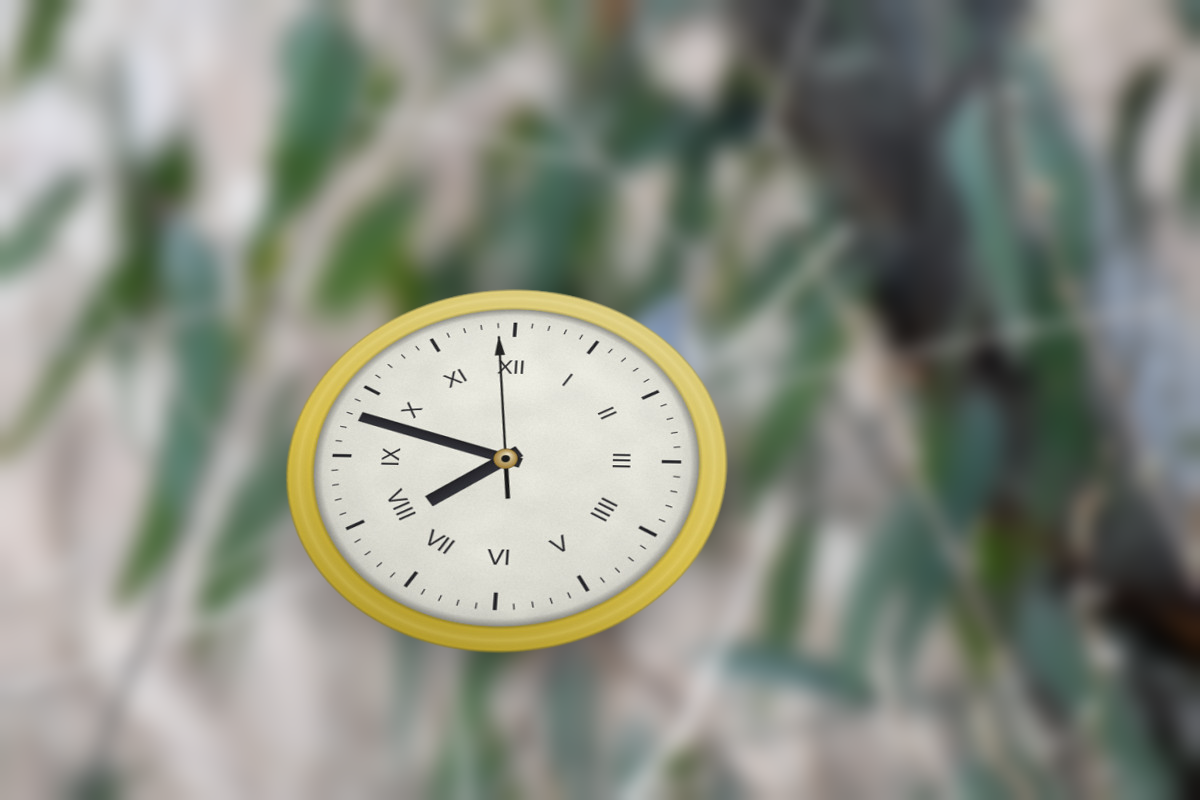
7,47,59
